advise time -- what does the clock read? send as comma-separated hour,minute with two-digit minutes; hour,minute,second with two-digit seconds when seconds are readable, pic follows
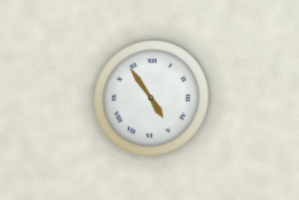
4,54
